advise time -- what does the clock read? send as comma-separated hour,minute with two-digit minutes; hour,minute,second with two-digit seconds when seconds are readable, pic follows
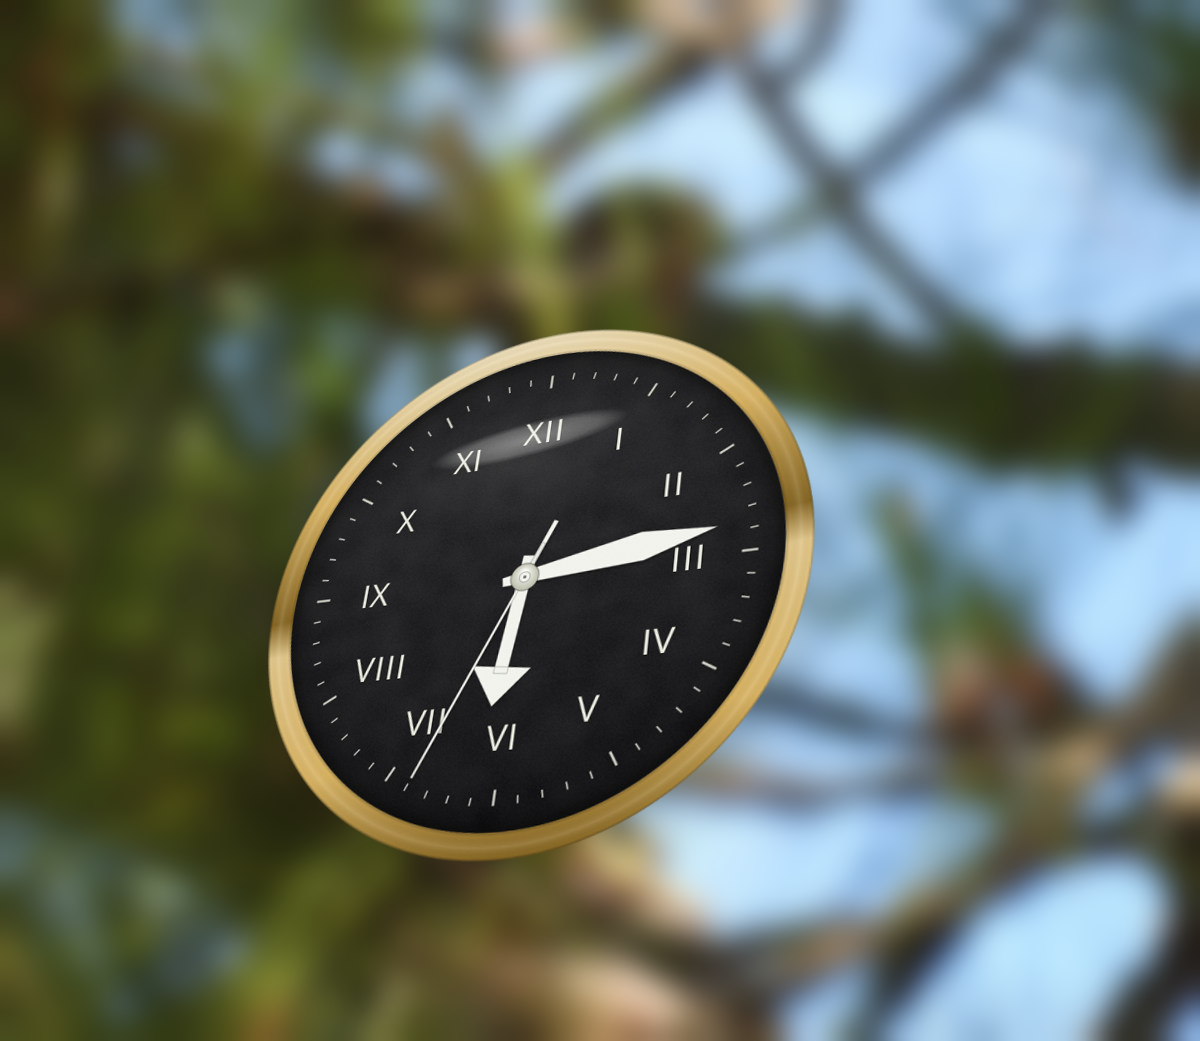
6,13,34
